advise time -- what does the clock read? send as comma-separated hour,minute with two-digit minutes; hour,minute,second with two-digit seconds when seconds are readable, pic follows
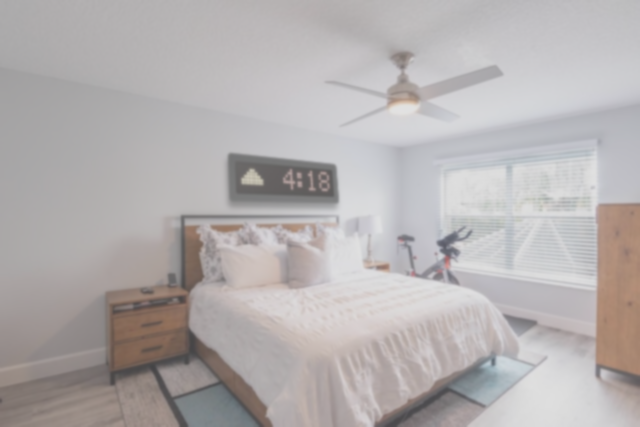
4,18
